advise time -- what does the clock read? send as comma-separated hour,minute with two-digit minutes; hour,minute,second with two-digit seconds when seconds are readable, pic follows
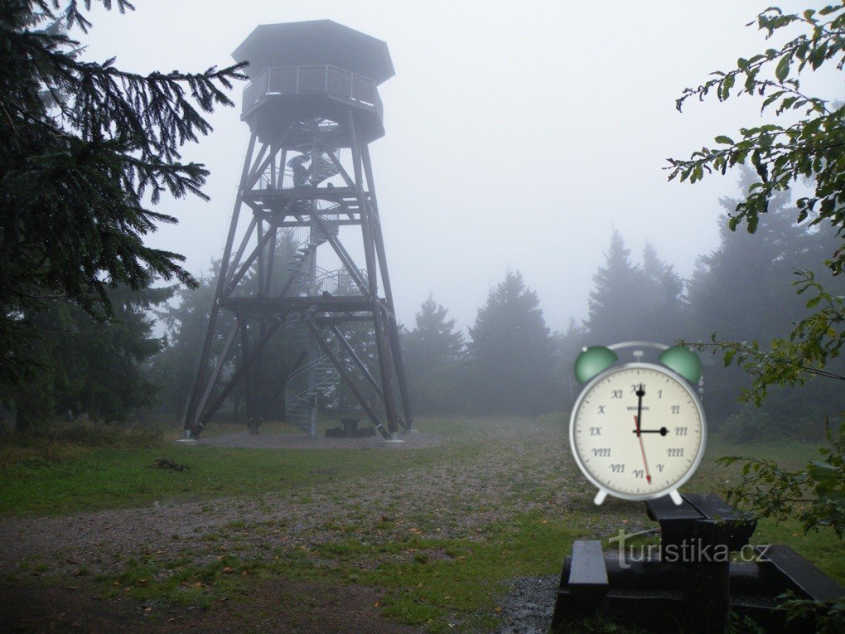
3,00,28
